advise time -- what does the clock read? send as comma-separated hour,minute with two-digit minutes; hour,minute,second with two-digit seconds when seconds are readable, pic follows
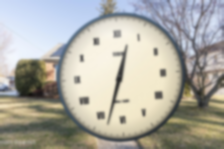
12,33
